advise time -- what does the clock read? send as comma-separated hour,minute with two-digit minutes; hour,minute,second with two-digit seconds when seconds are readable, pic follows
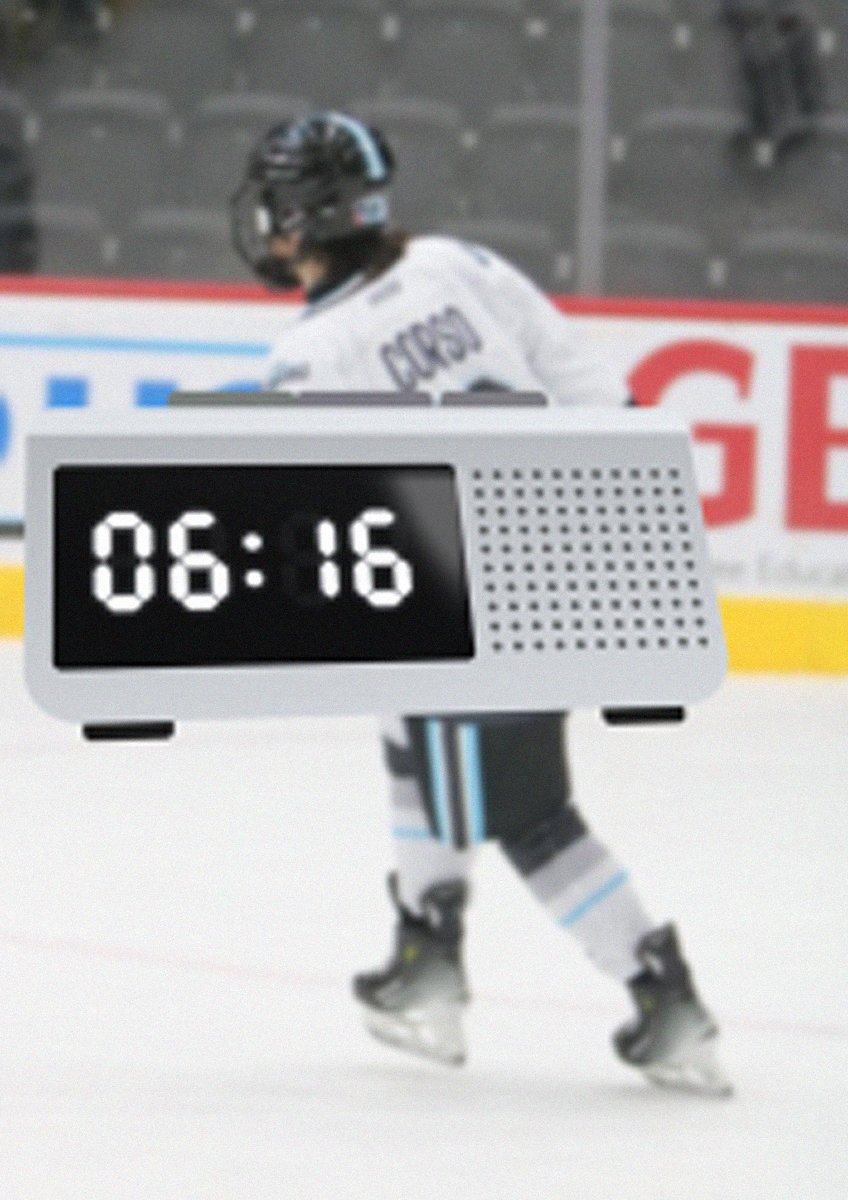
6,16
